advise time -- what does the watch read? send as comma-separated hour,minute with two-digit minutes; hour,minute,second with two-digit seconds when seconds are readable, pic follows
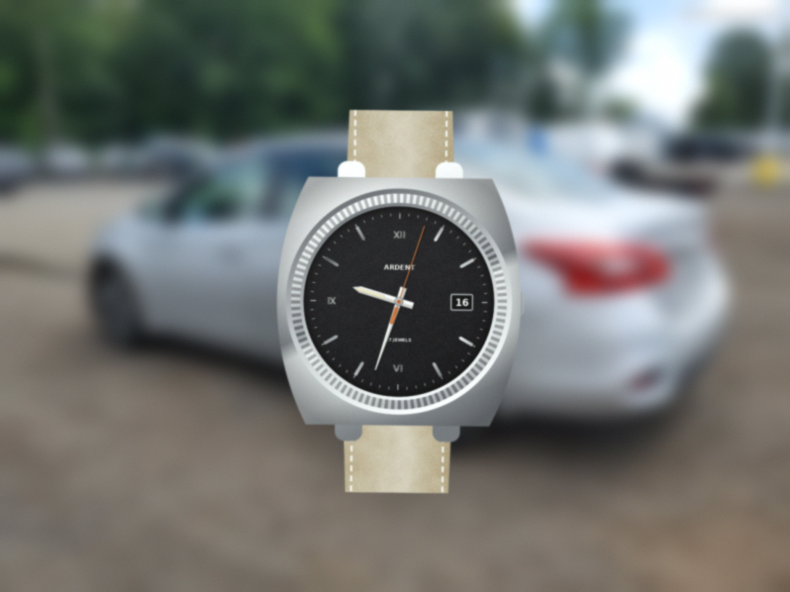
9,33,03
